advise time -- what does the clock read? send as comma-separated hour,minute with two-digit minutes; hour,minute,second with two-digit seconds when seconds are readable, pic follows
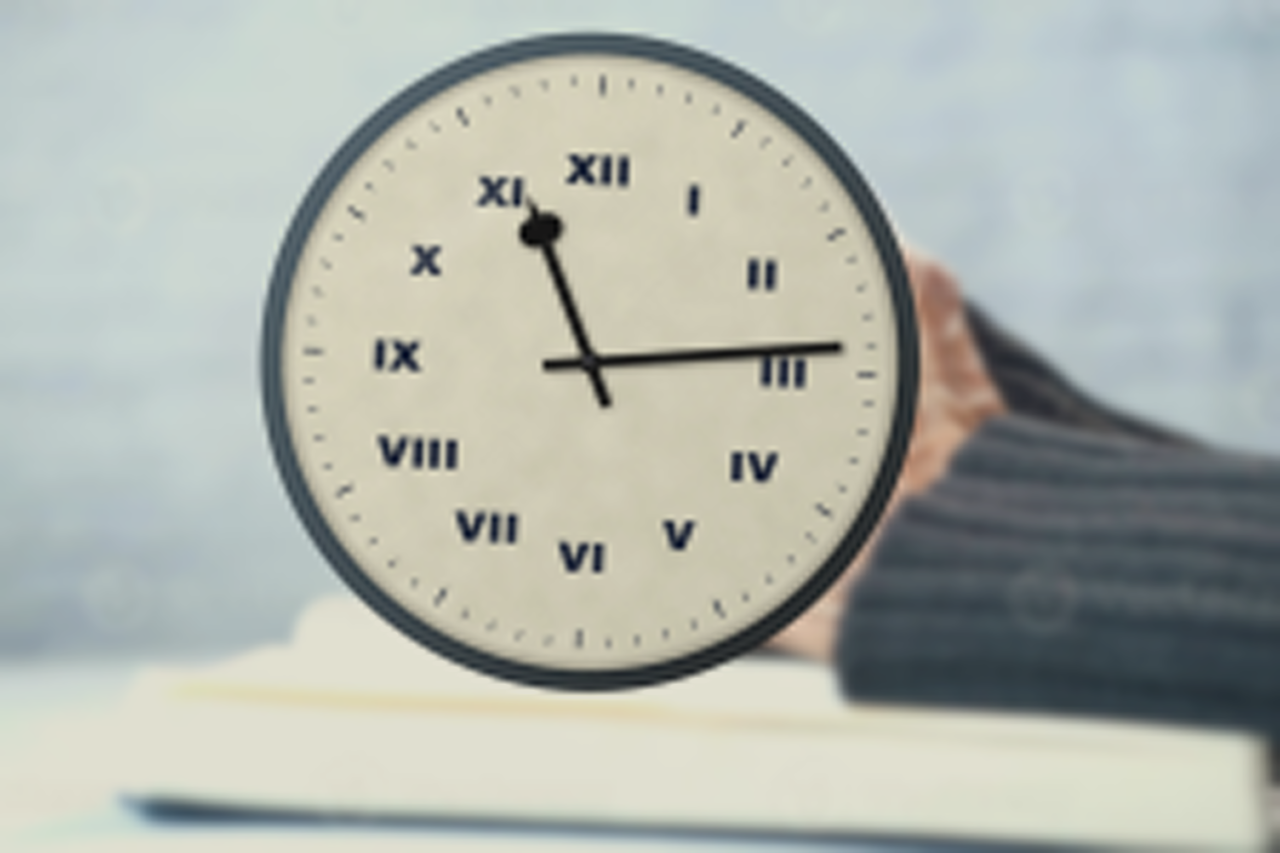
11,14
